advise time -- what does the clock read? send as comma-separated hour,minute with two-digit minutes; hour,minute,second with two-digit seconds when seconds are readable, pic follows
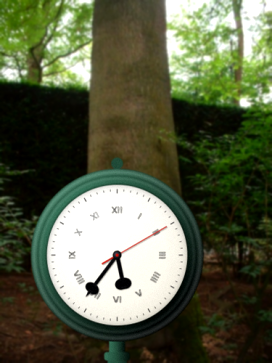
5,36,10
